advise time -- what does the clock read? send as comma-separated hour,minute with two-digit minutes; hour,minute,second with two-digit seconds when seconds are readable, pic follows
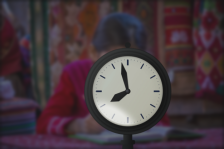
7,58
